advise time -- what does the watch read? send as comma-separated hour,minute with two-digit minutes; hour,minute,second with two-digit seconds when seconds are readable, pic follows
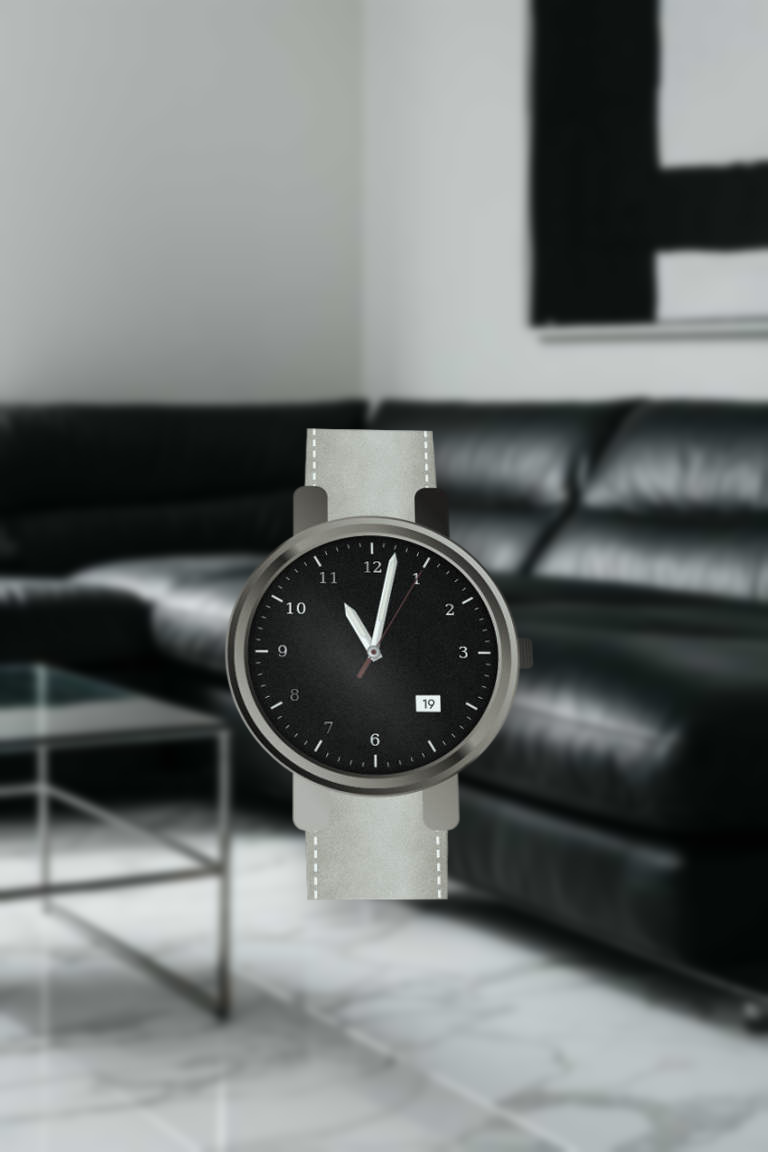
11,02,05
